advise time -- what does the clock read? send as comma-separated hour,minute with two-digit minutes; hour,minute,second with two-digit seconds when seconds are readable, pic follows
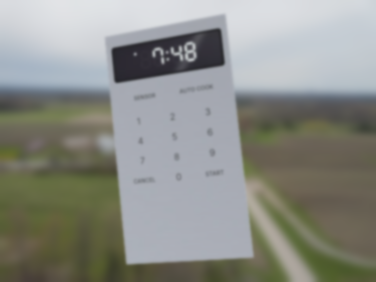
7,48
